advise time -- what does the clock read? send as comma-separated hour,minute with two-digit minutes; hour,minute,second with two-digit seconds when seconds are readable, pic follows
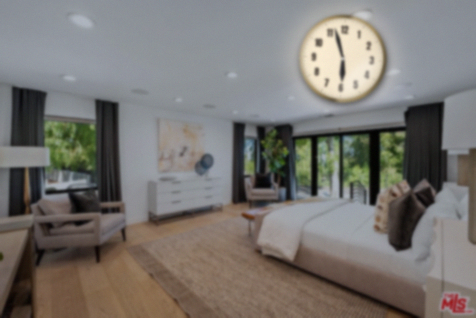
5,57
